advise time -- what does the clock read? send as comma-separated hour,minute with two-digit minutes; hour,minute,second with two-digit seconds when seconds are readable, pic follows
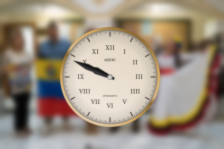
9,49
